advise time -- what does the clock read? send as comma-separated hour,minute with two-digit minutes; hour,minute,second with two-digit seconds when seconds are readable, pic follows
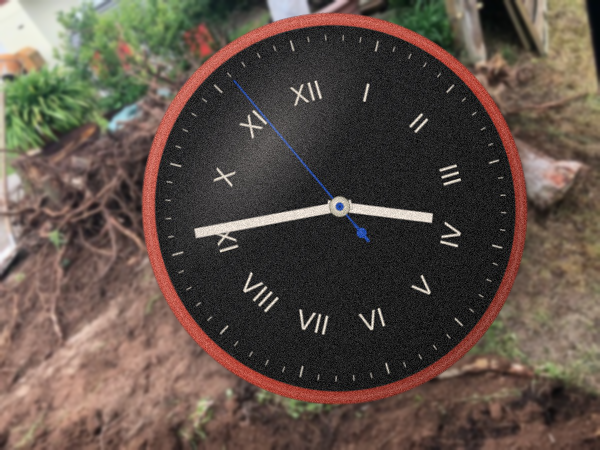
3,45,56
